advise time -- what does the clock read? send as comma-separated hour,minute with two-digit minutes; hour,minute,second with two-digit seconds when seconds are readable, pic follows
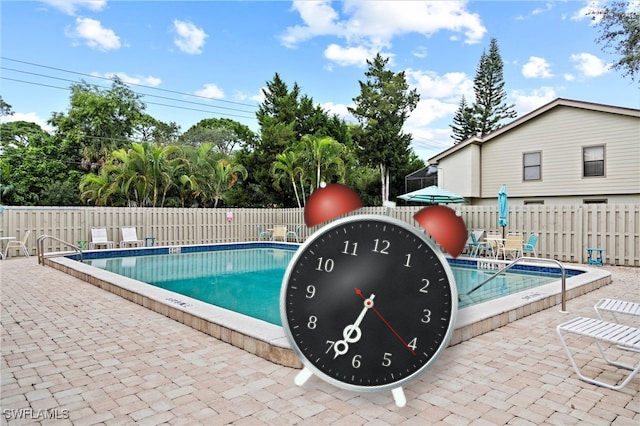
6,33,21
